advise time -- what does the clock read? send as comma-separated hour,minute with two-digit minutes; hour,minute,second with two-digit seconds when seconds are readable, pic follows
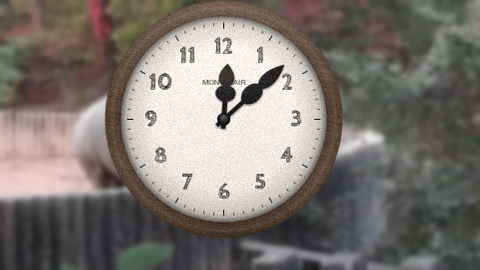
12,08
